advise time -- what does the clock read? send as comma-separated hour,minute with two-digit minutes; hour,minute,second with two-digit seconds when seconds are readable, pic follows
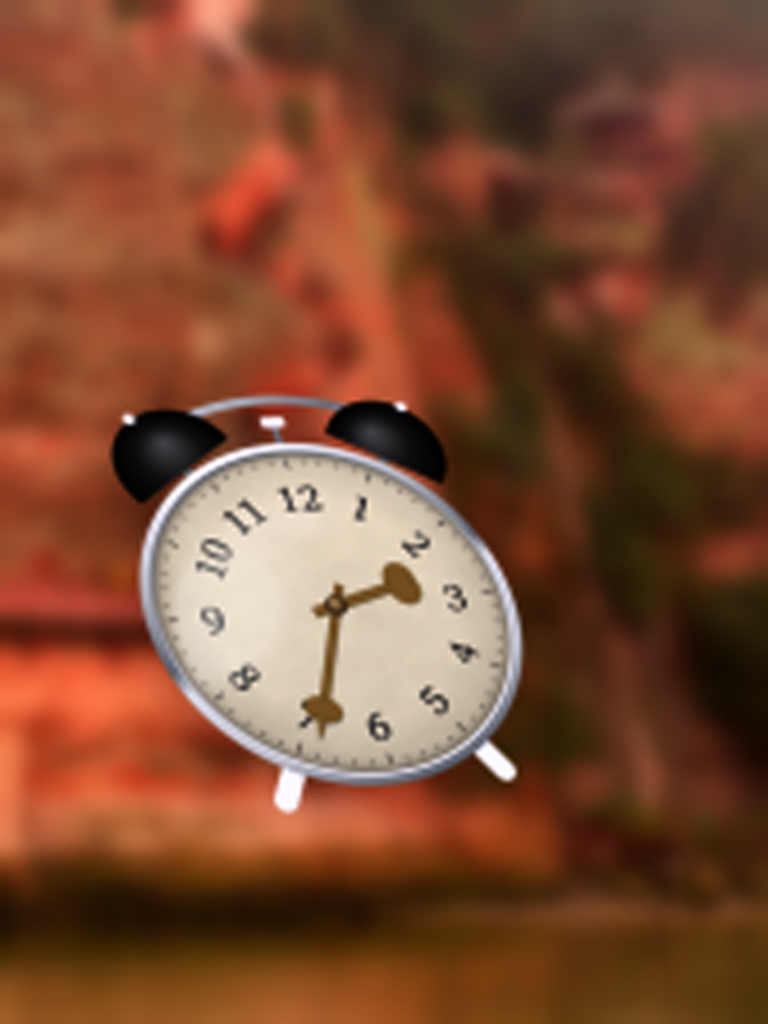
2,34
